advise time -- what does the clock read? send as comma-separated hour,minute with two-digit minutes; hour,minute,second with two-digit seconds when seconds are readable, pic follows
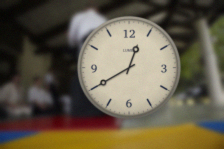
12,40
